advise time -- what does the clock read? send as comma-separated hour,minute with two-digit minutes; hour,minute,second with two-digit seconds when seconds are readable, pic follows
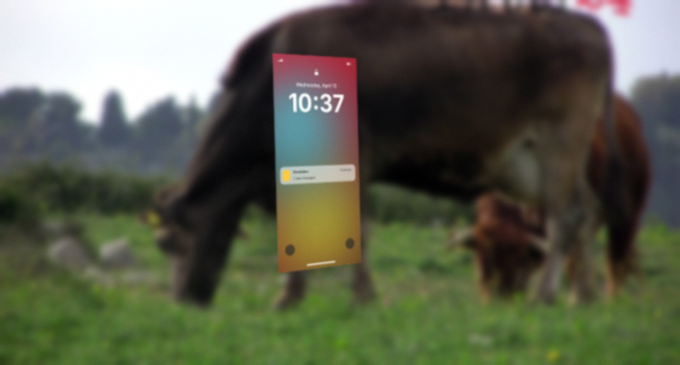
10,37
